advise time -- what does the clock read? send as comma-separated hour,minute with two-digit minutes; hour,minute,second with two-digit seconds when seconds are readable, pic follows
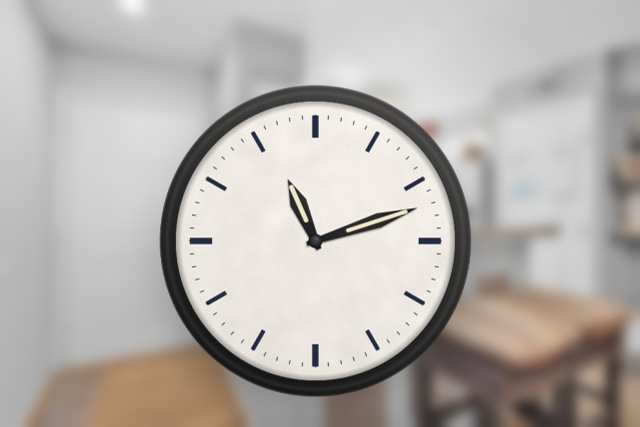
11,12
